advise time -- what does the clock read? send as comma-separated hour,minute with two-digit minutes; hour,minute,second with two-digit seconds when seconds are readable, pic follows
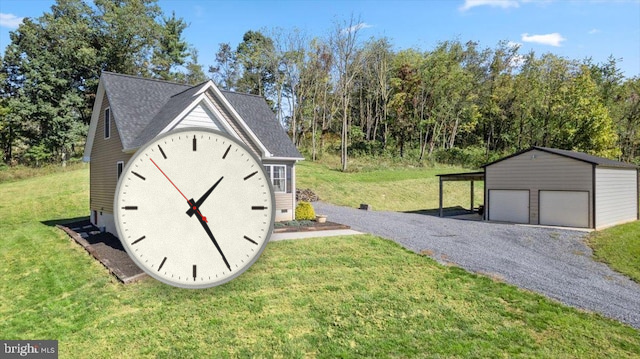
1,24,53
